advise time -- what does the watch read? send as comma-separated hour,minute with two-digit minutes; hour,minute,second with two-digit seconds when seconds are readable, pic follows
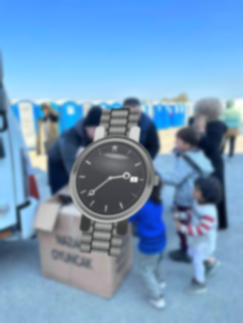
2,38
